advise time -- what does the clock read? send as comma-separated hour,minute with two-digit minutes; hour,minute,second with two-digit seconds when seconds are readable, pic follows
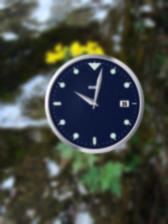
10,02
